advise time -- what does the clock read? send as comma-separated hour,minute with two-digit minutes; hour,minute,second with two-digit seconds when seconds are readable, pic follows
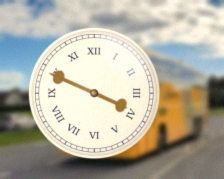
3,49
